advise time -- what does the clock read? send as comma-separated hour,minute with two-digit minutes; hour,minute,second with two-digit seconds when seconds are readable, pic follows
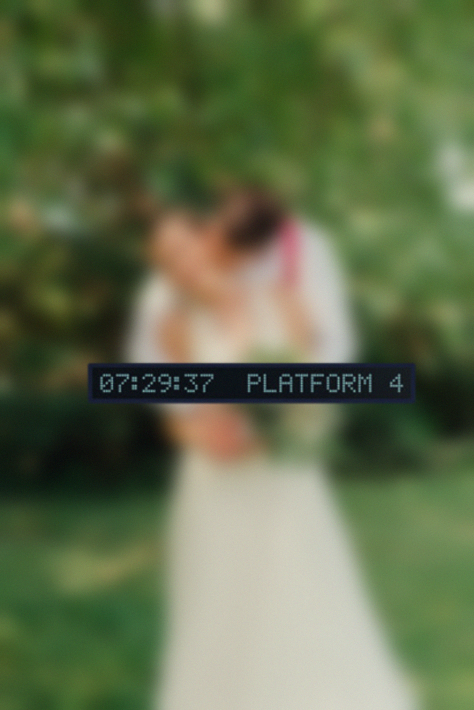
7,29,37
